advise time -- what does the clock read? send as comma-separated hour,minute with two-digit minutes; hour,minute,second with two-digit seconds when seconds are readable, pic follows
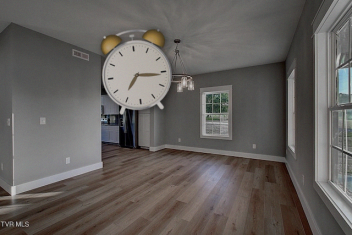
7,16
